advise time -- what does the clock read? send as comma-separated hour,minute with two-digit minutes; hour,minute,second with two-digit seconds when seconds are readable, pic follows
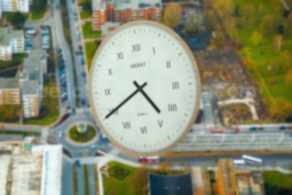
4,40
